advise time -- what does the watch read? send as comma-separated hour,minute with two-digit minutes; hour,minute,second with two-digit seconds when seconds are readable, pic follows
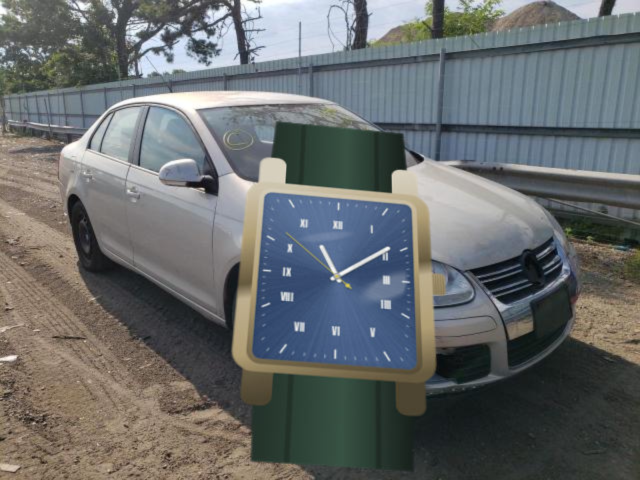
11,08,52
